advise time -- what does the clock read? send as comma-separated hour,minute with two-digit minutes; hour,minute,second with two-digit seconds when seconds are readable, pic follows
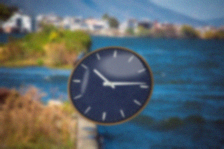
10,14
